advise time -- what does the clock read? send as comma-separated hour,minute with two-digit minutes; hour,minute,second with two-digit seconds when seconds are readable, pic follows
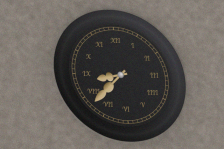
8,38
